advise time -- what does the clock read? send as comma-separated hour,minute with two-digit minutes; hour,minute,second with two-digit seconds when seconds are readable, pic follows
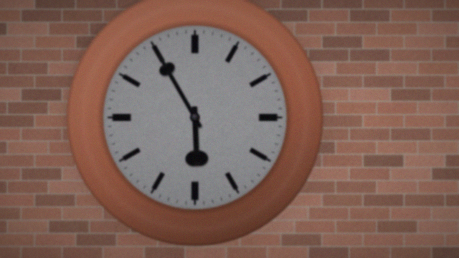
5,55
